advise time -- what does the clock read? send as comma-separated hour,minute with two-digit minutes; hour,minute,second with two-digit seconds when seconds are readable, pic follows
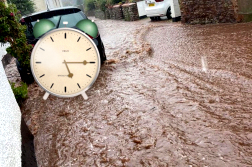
5,15
